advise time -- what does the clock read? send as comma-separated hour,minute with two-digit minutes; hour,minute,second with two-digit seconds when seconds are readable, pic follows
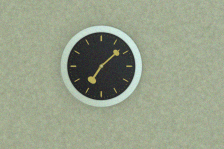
7,08
